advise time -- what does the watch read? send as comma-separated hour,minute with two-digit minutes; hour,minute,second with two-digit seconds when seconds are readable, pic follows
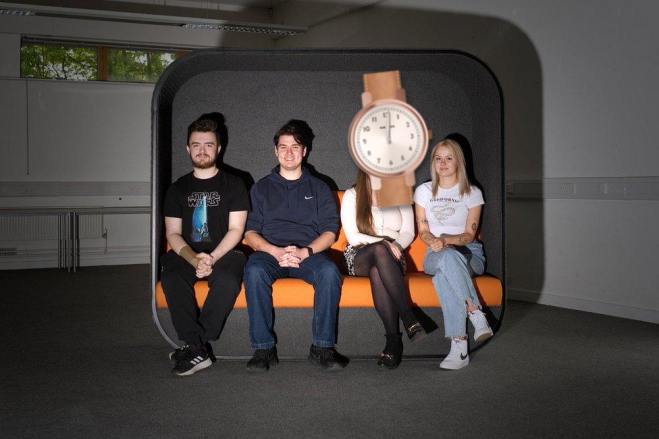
12,01
